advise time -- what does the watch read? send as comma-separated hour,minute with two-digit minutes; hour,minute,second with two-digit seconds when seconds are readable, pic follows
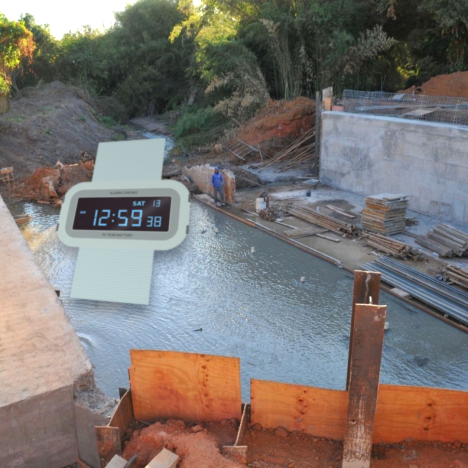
12,59,38
